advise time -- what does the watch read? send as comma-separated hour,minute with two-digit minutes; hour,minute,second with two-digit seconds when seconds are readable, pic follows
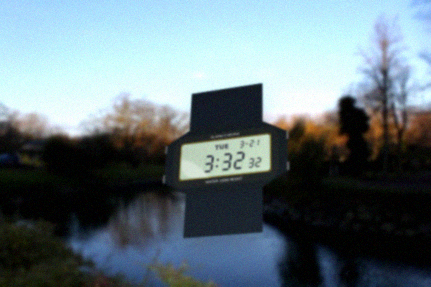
3,32
